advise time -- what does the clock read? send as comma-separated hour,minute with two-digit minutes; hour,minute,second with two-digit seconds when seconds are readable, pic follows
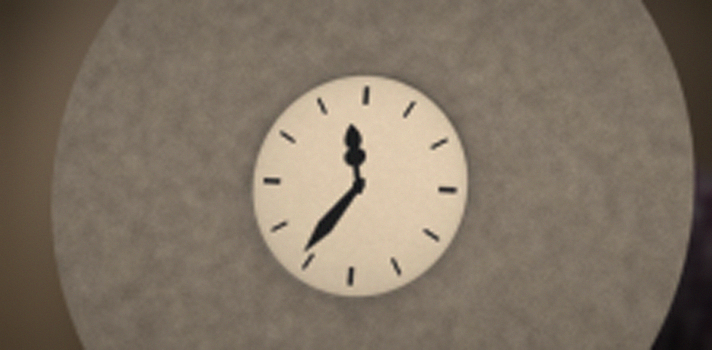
11,36
